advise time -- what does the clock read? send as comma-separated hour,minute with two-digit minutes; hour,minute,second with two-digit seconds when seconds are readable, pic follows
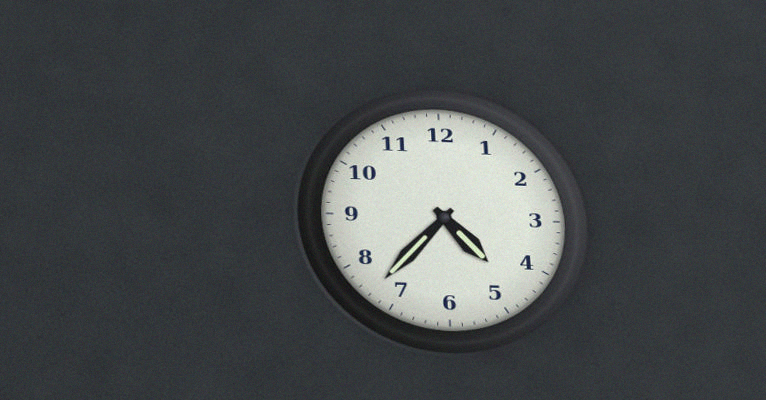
4,37
